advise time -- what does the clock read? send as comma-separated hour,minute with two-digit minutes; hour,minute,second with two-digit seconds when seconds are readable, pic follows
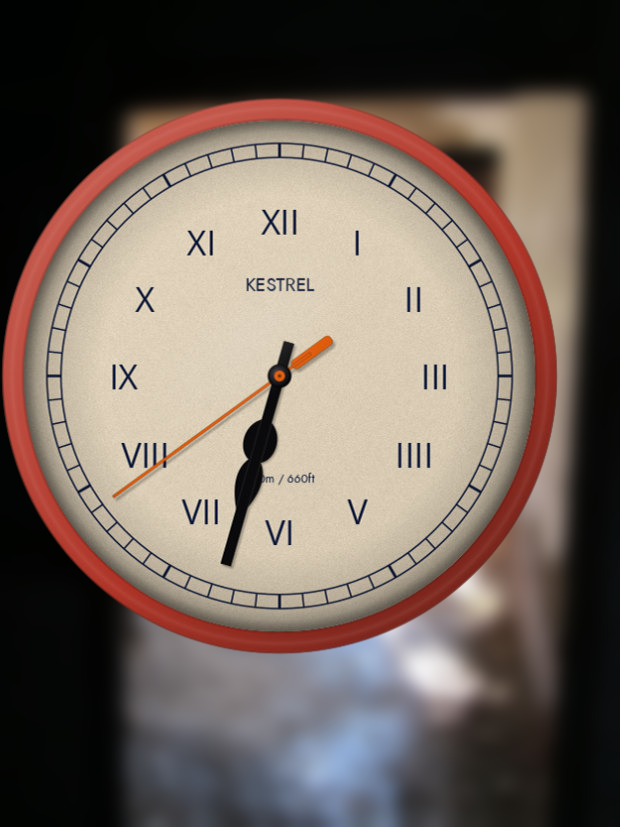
6,32,39
